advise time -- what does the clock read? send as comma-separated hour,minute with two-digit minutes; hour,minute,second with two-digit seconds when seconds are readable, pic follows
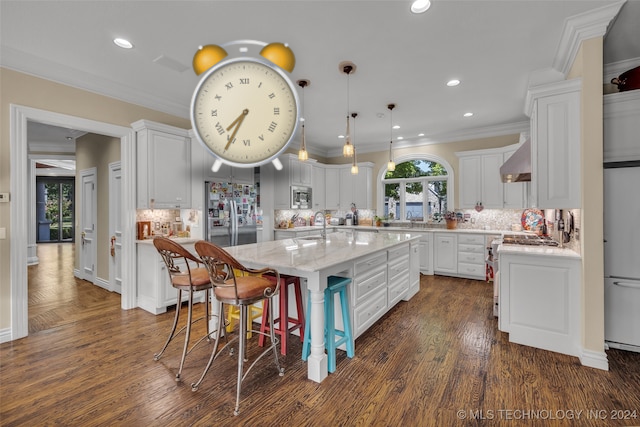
7,35
